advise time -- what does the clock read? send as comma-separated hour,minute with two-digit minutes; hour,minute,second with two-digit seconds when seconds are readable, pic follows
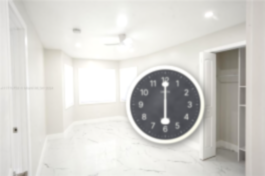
6,00
